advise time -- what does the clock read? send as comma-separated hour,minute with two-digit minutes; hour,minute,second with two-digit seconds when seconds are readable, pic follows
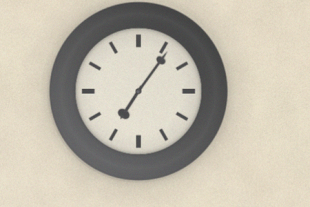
7,06
